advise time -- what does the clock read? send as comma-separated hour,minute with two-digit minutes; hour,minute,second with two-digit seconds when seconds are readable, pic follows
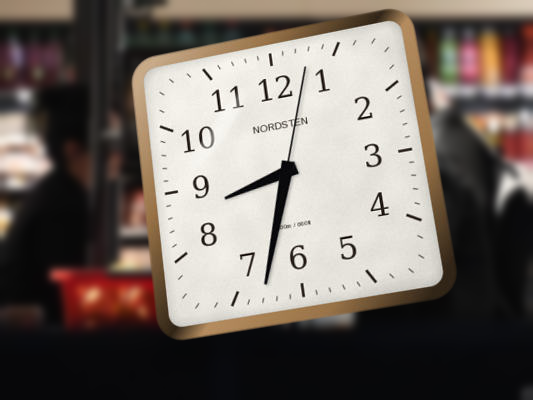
8,33,03
